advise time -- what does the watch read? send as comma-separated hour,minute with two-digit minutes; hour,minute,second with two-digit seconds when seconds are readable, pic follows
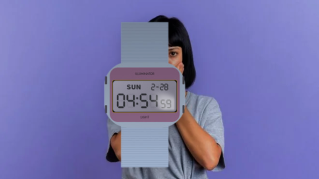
4,54,59
